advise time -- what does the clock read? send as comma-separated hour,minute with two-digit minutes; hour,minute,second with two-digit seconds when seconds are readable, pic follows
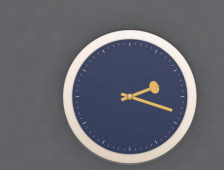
2,18
